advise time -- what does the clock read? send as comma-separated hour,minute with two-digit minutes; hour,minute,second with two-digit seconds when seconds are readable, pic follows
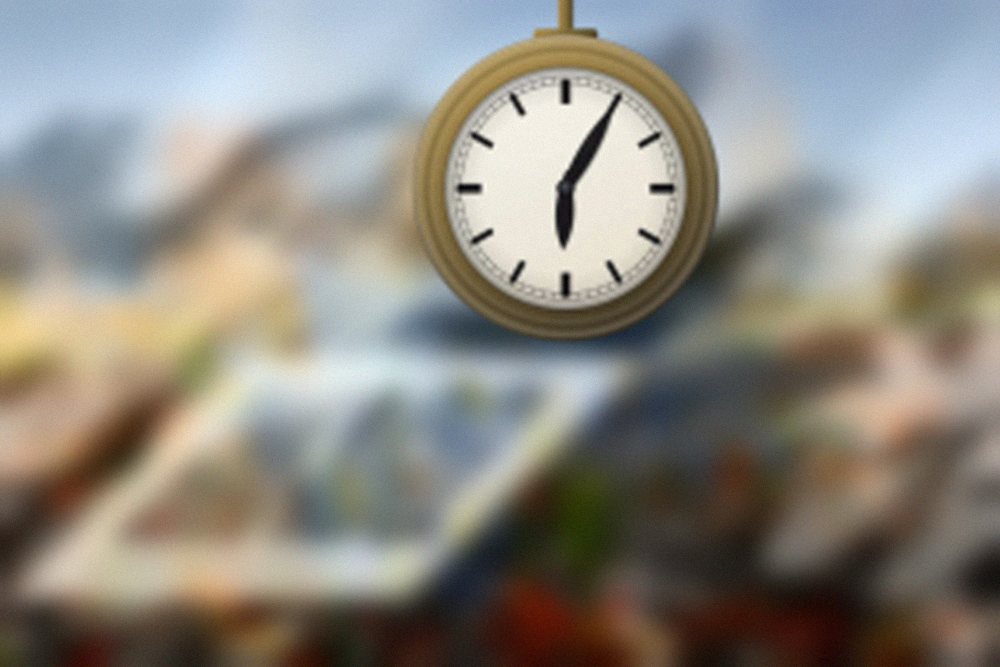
6,05
